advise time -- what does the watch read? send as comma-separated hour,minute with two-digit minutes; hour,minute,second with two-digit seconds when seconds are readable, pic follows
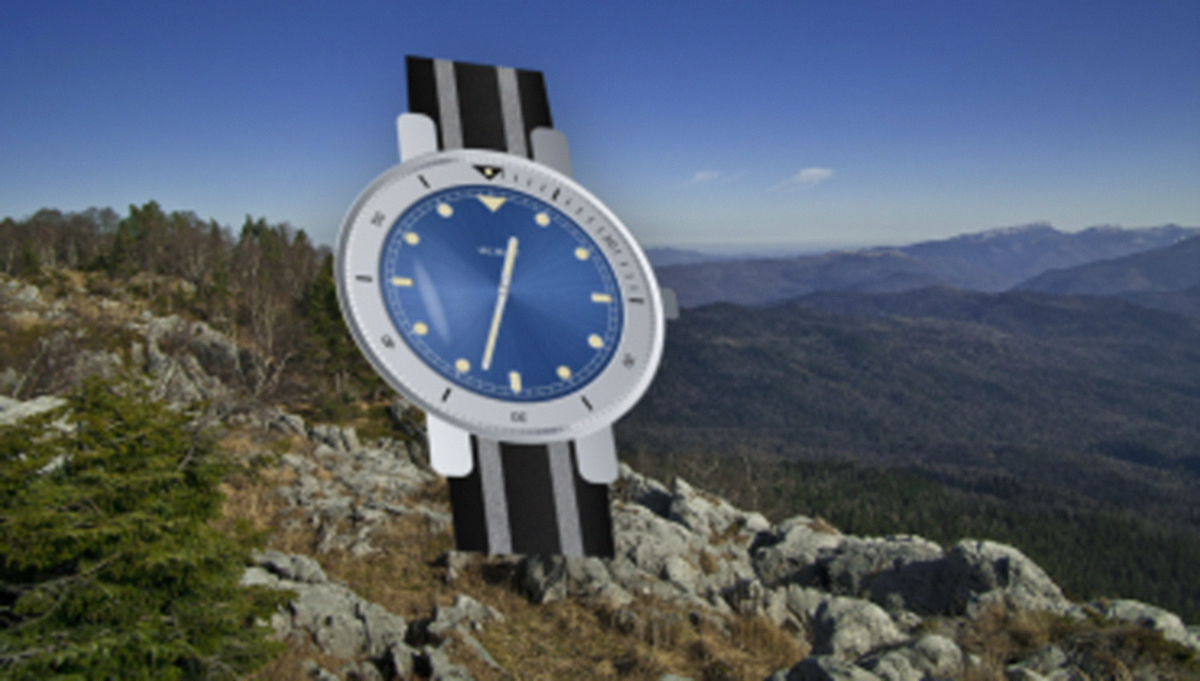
12,33
